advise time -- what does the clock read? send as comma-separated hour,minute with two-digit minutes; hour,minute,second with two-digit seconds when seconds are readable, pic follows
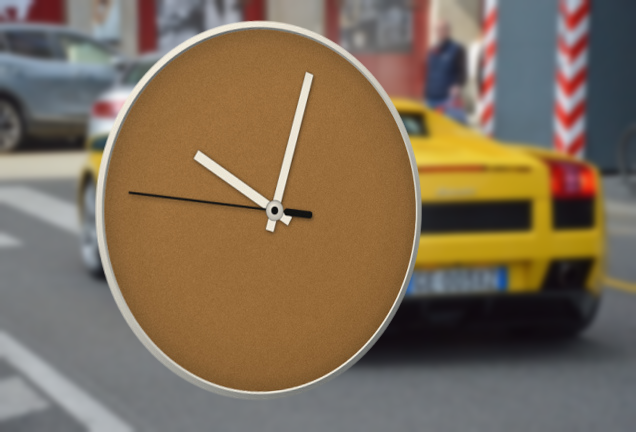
10,02,46
